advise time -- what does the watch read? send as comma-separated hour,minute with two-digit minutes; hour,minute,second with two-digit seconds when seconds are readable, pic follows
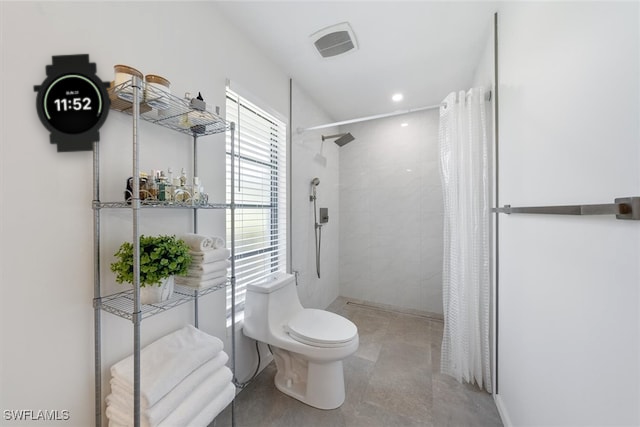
11,52
